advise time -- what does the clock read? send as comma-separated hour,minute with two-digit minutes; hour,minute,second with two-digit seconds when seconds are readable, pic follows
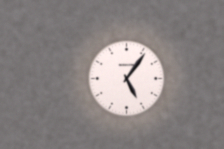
5,06
